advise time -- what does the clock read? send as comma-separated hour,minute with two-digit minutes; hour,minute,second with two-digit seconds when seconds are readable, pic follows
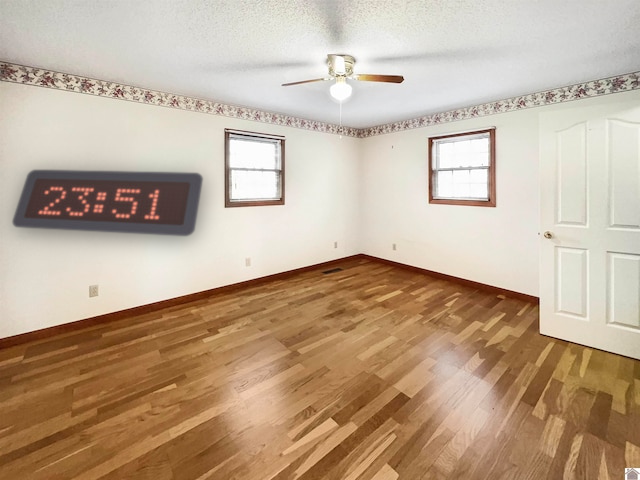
23,51
